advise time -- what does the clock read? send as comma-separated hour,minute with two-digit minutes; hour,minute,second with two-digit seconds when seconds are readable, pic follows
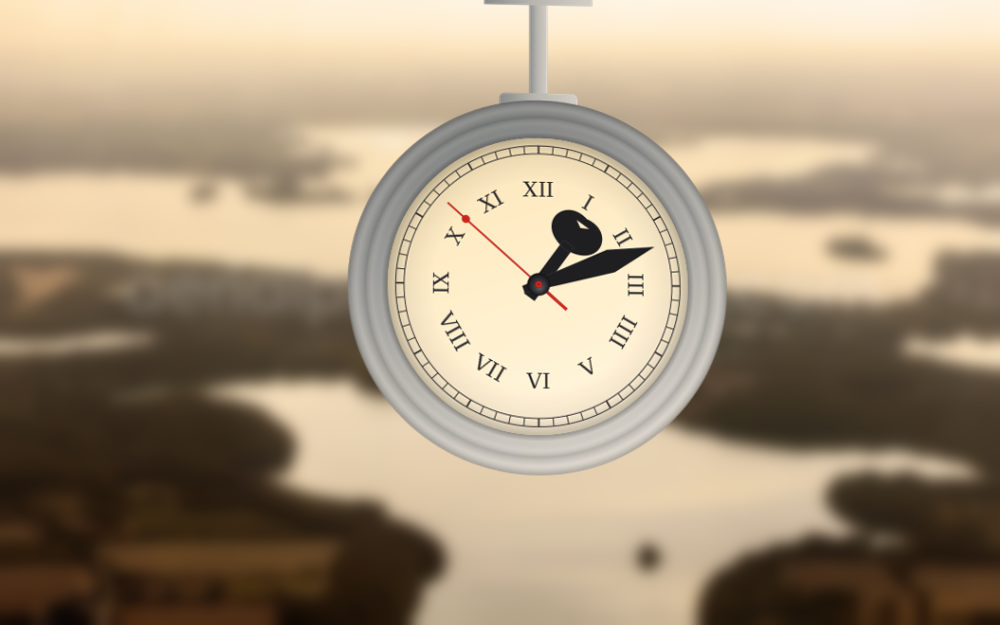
1,11,52
